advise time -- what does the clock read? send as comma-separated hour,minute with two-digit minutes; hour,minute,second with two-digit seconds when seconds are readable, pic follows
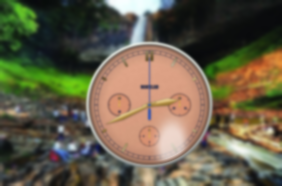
2,41
